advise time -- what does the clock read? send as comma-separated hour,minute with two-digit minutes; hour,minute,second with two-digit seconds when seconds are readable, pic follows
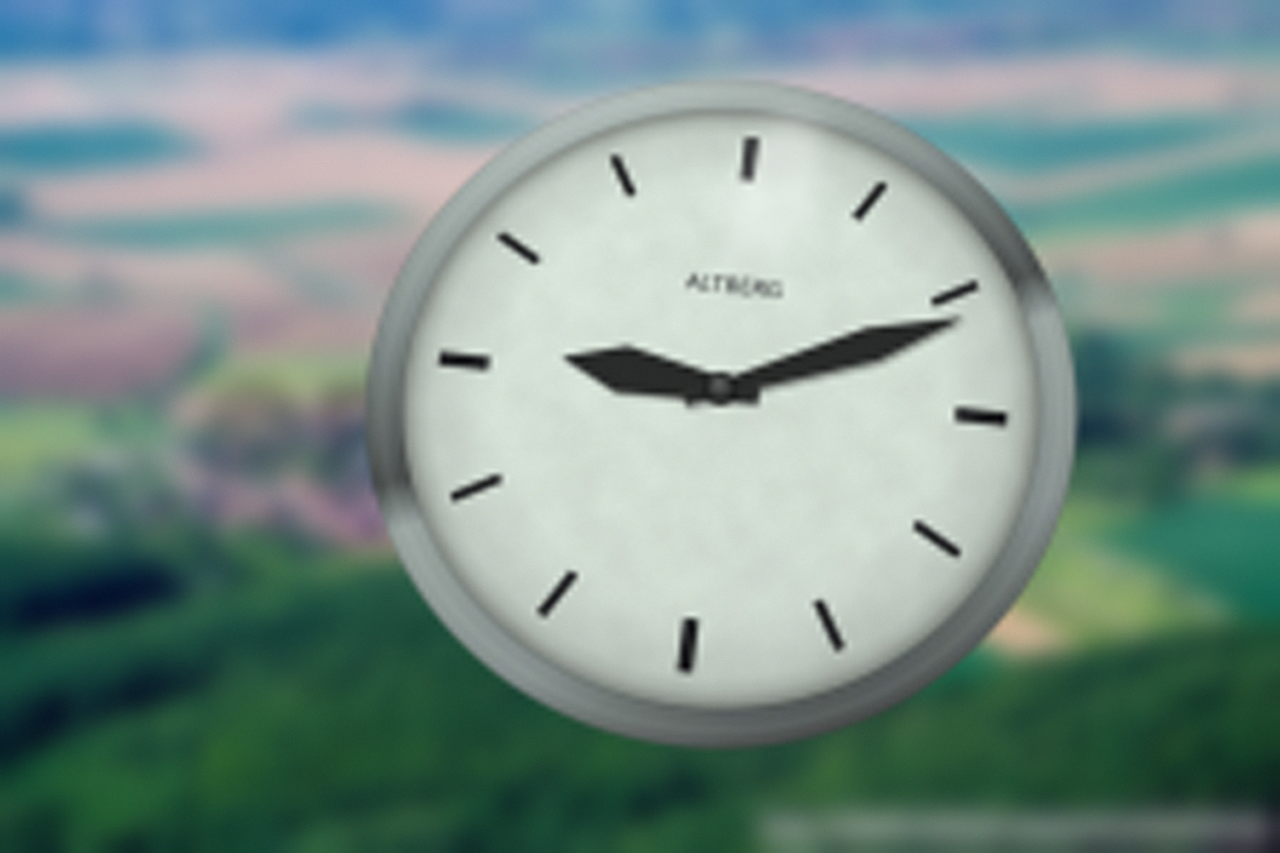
9,11
